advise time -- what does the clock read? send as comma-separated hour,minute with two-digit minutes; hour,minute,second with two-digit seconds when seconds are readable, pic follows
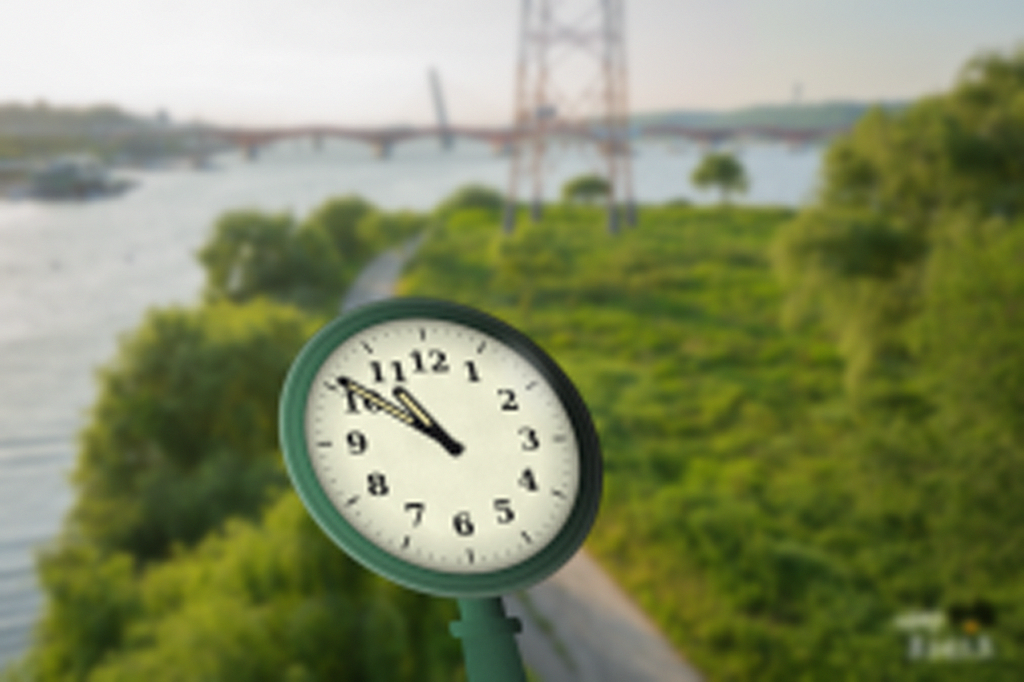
10,51
